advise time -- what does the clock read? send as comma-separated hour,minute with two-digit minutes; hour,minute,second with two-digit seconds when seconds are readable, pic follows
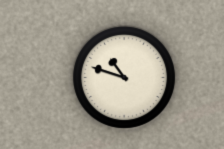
10,48
